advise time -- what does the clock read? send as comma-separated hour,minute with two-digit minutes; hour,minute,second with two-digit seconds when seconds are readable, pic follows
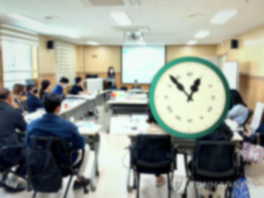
12,53
